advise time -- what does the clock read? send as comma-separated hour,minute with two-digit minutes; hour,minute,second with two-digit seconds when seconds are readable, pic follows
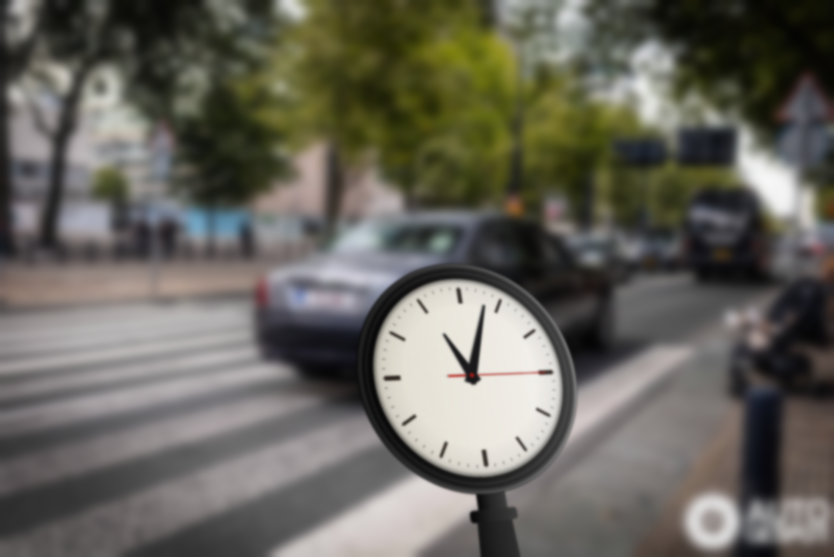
11,03,15
